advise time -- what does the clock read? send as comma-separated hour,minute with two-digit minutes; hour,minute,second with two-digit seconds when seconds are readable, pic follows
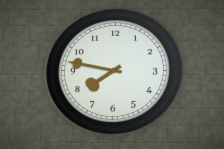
7,47
